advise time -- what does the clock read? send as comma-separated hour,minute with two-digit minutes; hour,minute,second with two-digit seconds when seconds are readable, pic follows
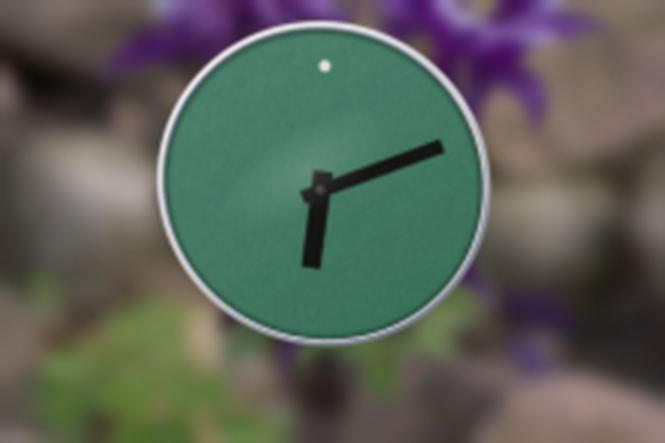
6,11
